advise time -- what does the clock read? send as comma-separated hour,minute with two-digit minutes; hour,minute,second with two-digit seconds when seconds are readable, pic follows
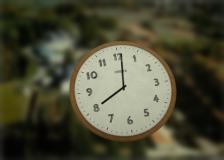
8,01
